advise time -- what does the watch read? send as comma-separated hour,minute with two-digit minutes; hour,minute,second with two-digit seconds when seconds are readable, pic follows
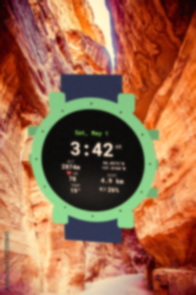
3,42
